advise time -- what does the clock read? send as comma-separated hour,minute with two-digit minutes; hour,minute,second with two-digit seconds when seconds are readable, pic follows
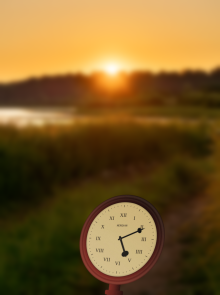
5,11
